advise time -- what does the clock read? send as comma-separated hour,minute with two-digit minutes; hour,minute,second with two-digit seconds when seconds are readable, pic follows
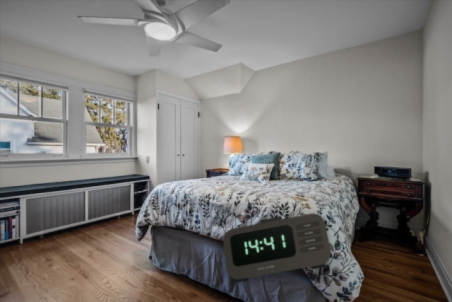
14,41
